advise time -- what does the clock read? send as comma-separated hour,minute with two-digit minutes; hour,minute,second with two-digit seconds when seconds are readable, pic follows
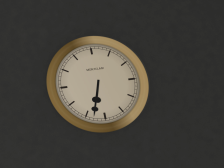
6,33
